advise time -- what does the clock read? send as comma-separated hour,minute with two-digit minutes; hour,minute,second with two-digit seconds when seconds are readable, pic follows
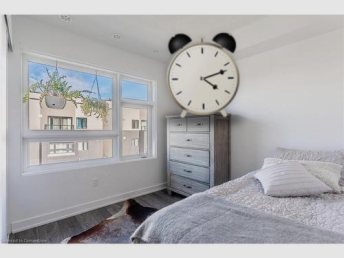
4,12
